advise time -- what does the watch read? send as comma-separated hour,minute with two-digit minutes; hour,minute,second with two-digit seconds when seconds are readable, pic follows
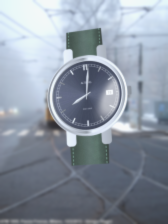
8,01
